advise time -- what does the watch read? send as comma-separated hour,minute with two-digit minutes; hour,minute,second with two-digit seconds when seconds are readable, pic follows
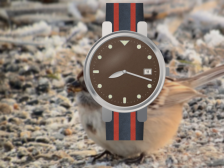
8,18
